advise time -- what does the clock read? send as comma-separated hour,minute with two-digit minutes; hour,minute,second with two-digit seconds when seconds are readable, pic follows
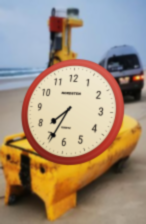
7,34
